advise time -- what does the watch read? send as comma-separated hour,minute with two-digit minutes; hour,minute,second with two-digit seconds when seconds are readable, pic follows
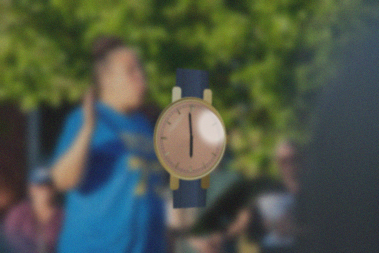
5,59
